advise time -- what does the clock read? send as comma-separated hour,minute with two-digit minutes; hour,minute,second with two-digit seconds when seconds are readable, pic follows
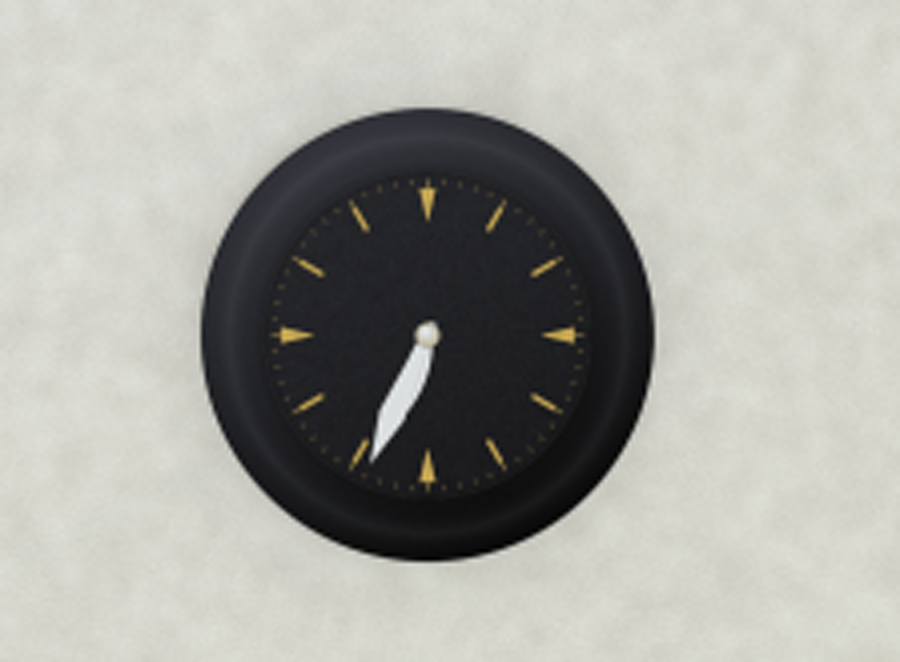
6,34
